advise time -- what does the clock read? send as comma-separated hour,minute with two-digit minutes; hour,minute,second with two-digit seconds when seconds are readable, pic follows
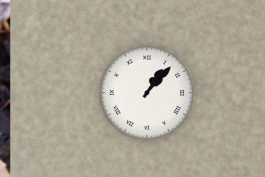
1,07
